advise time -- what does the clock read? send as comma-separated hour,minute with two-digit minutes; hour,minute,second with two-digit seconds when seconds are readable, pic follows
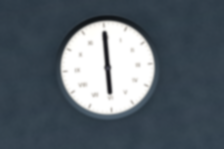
6,00
